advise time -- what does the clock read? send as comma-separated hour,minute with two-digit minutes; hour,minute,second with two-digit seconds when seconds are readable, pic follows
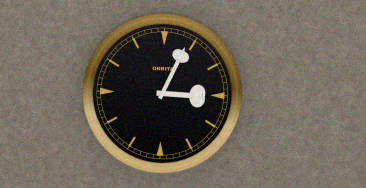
3,04
